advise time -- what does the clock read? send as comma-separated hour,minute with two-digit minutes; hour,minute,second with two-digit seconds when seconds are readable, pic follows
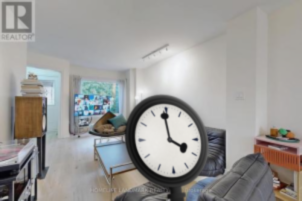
3,59
